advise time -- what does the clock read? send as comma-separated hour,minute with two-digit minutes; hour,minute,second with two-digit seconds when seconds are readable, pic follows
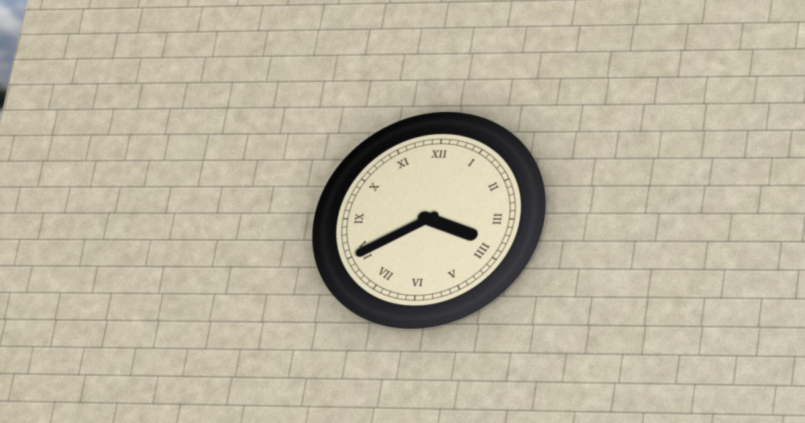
3,40
